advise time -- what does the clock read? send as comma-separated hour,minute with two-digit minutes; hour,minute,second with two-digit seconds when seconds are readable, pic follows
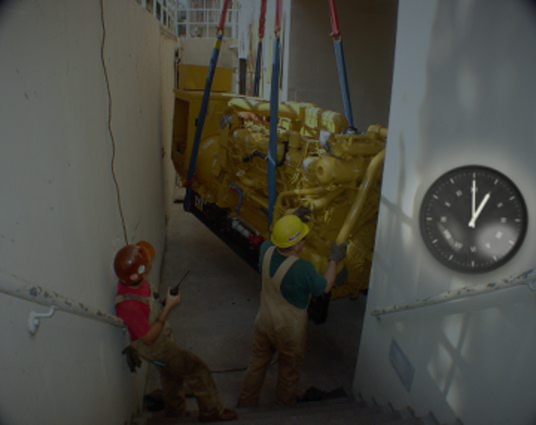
1,00
